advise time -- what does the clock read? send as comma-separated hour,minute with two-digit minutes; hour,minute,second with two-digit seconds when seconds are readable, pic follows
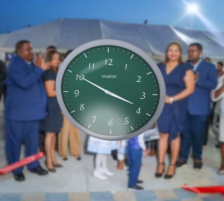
3,50
